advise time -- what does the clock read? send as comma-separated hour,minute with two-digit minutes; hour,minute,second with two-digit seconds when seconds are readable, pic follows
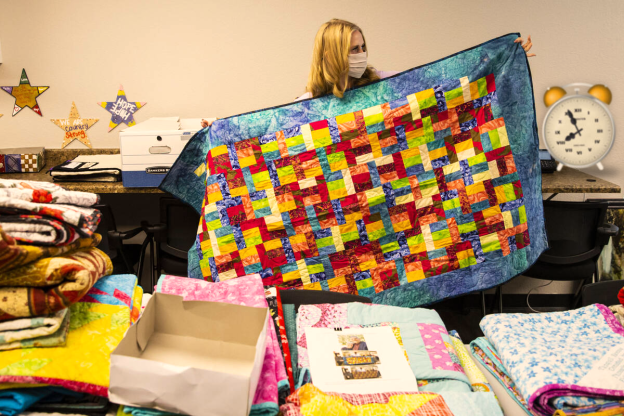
7,56
